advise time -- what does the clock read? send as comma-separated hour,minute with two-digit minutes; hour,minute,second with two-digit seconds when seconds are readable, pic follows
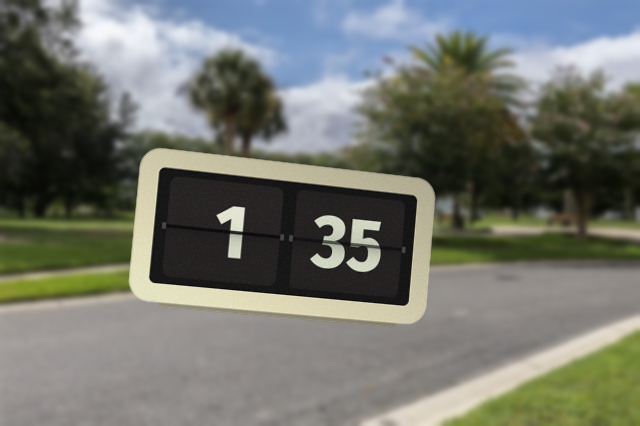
1,35
